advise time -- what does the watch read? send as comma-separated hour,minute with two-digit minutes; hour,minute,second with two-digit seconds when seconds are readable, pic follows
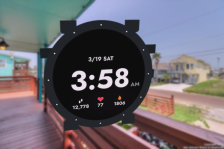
3,58
